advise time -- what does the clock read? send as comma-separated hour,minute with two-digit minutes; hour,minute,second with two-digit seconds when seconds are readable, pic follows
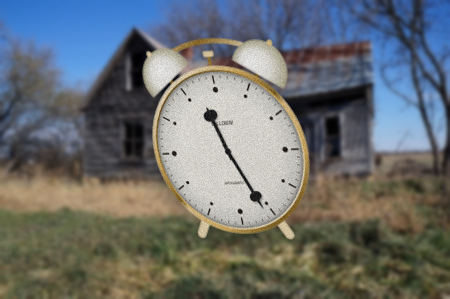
11,26
